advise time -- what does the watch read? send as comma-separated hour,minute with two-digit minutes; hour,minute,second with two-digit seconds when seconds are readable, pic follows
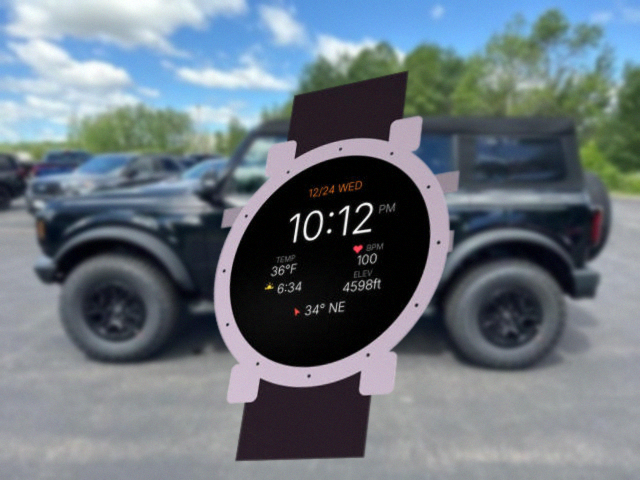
10,12
